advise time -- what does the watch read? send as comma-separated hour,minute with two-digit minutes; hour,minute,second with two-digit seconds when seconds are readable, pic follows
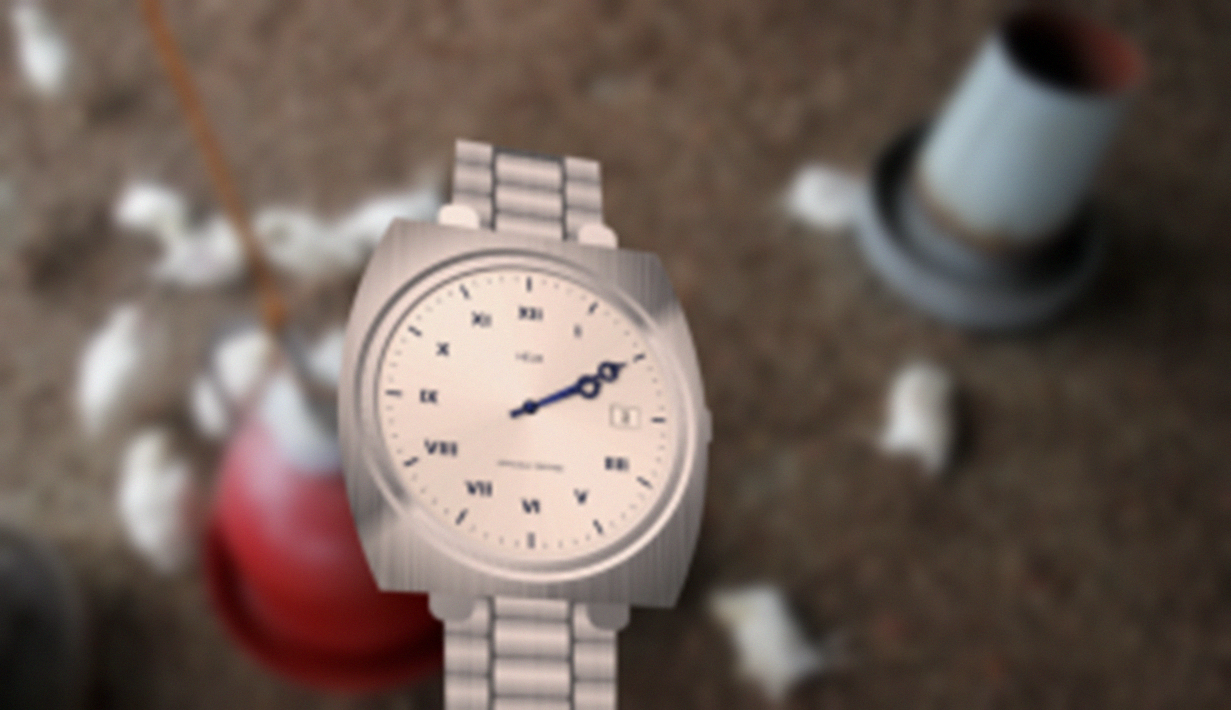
2,10
